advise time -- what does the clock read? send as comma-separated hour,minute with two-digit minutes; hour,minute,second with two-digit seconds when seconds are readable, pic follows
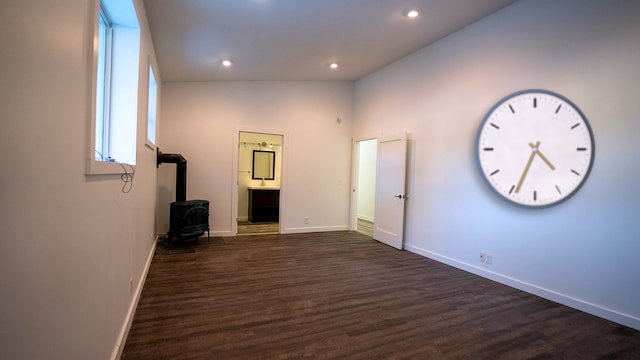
4,34
